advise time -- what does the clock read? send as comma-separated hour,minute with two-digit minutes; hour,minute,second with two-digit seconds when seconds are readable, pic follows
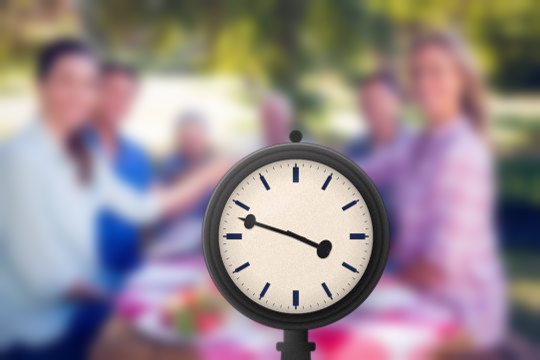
3,48
